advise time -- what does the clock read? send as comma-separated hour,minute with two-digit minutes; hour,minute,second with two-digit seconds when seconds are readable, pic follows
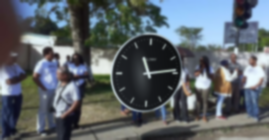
11,14
